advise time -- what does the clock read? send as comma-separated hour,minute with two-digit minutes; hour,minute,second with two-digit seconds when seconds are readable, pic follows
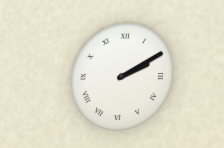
2,10
